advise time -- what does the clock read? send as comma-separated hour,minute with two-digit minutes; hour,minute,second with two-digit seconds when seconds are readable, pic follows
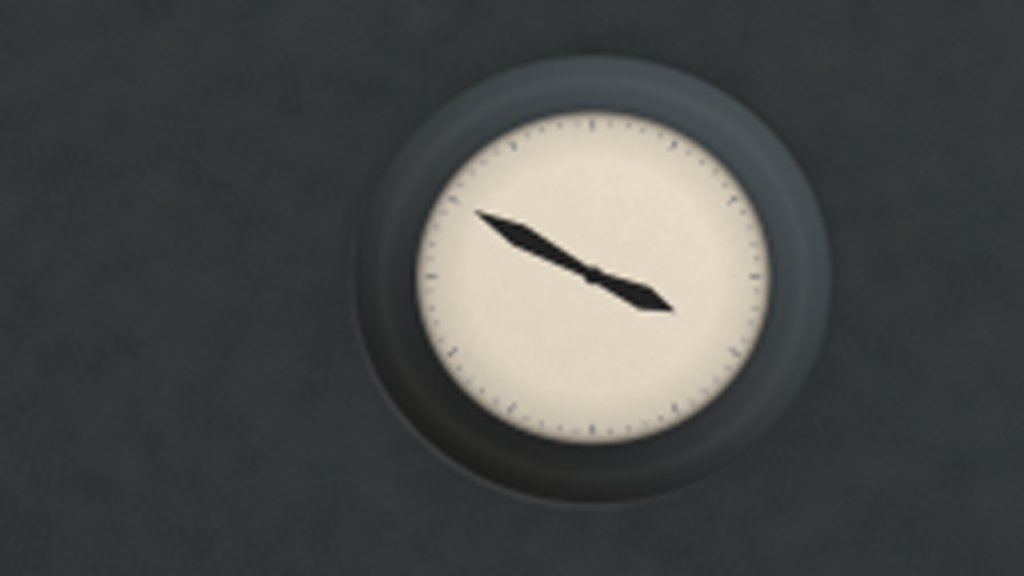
3,50
